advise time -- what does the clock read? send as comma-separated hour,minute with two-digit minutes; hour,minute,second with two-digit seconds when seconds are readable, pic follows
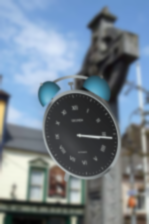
3,16
